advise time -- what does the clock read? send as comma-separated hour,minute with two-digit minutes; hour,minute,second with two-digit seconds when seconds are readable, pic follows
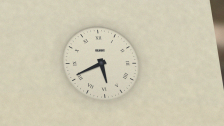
5,41
